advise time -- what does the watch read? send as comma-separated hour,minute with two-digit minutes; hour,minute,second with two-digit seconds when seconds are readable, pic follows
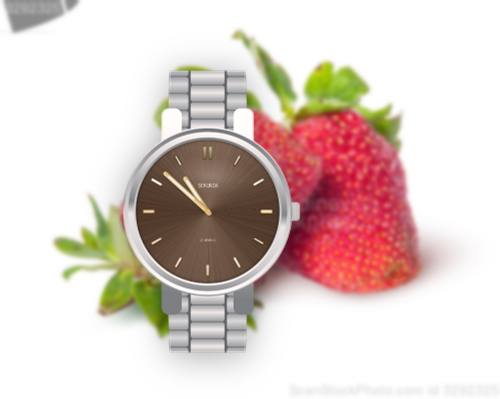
10,52
